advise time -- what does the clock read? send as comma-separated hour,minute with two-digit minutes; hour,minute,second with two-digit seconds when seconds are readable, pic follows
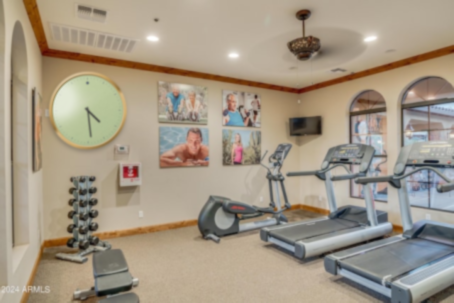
4,29
